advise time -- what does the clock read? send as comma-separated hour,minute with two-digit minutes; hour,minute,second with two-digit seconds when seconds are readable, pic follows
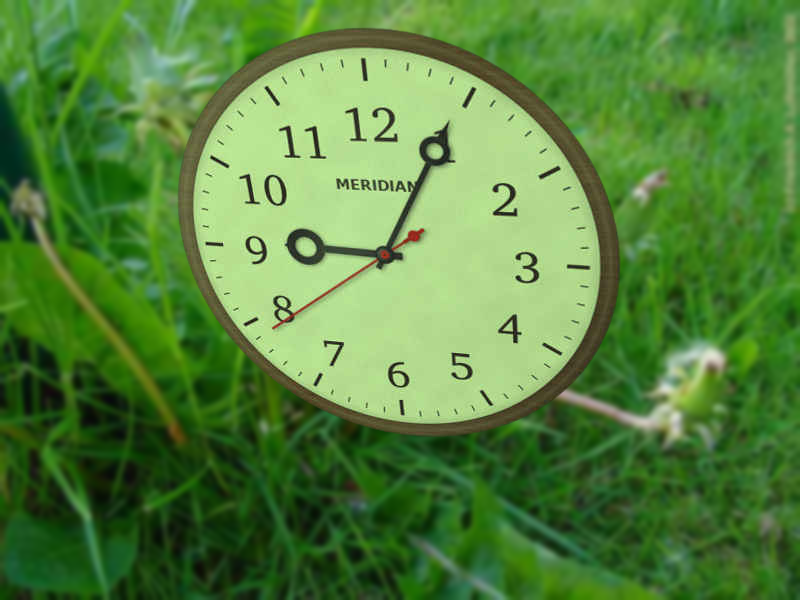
9,04,39
